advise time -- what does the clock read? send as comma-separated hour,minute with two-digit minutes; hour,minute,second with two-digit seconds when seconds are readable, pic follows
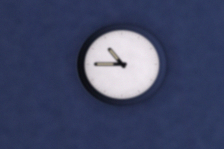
10,45
